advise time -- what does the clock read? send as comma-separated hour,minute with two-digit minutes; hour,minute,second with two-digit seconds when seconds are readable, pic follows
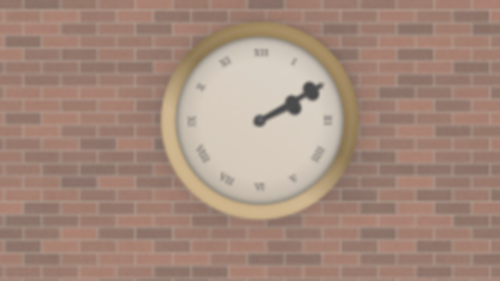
2,10
